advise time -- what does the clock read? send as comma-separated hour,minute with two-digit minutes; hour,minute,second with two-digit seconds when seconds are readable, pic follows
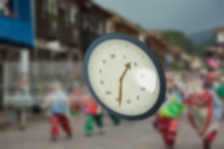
1,34
